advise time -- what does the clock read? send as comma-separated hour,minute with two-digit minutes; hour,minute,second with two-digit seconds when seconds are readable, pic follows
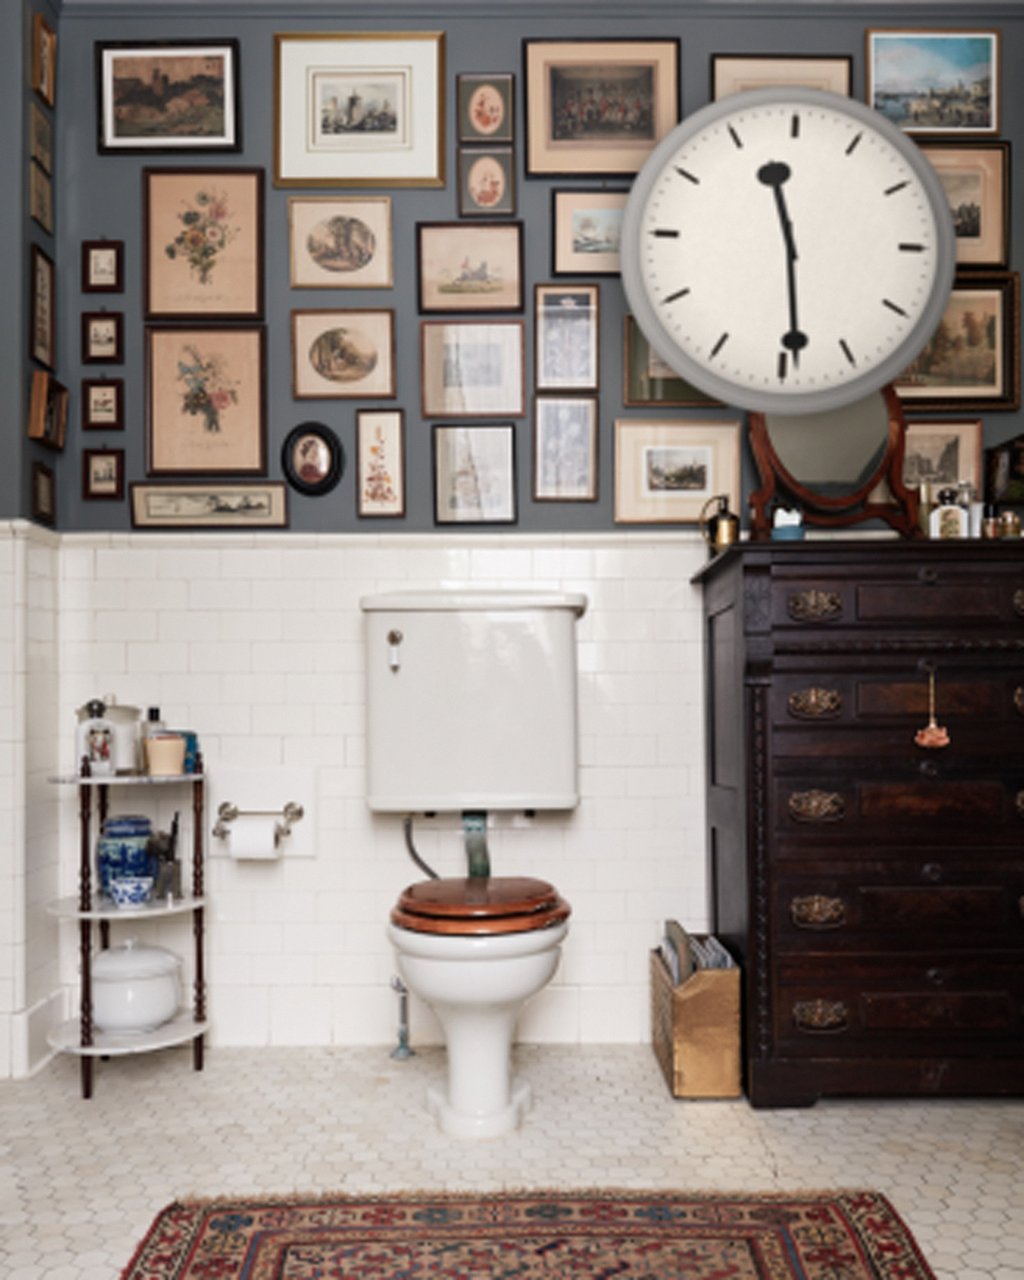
11,29
